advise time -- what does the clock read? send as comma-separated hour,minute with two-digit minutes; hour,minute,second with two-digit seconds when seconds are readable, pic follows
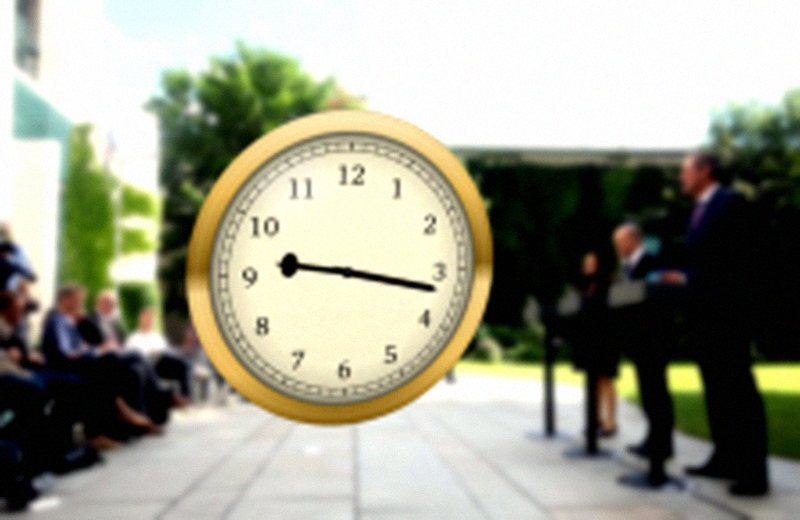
9,17
